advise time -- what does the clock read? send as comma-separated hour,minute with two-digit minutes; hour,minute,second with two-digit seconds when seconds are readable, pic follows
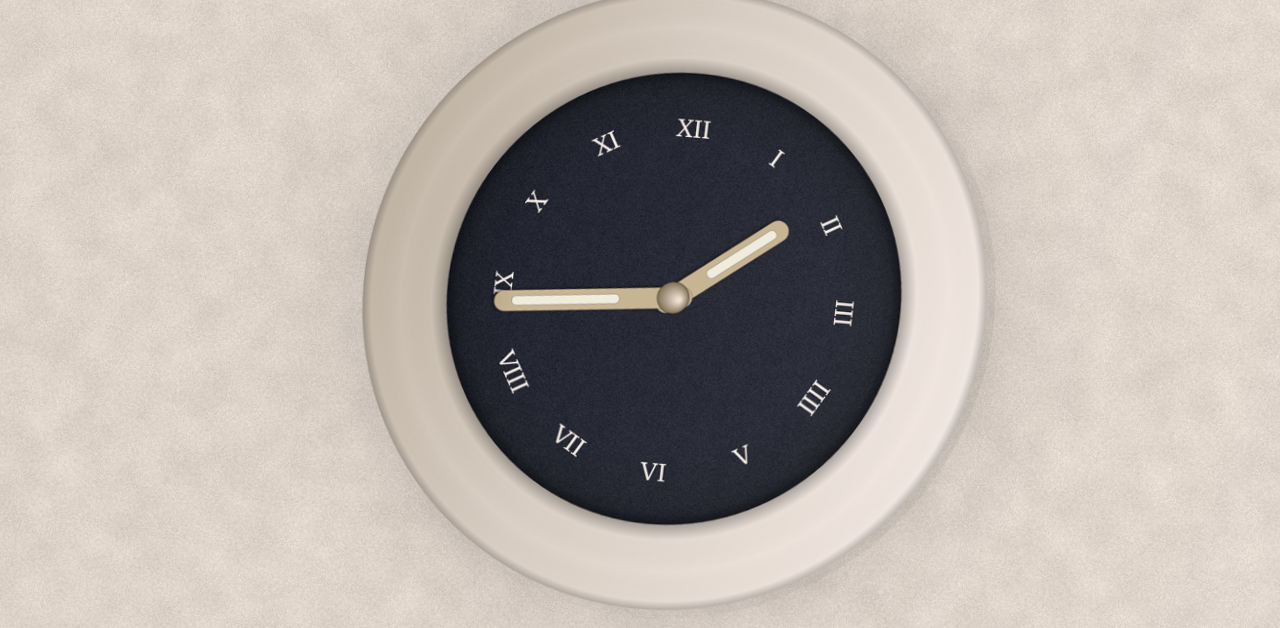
1,44
